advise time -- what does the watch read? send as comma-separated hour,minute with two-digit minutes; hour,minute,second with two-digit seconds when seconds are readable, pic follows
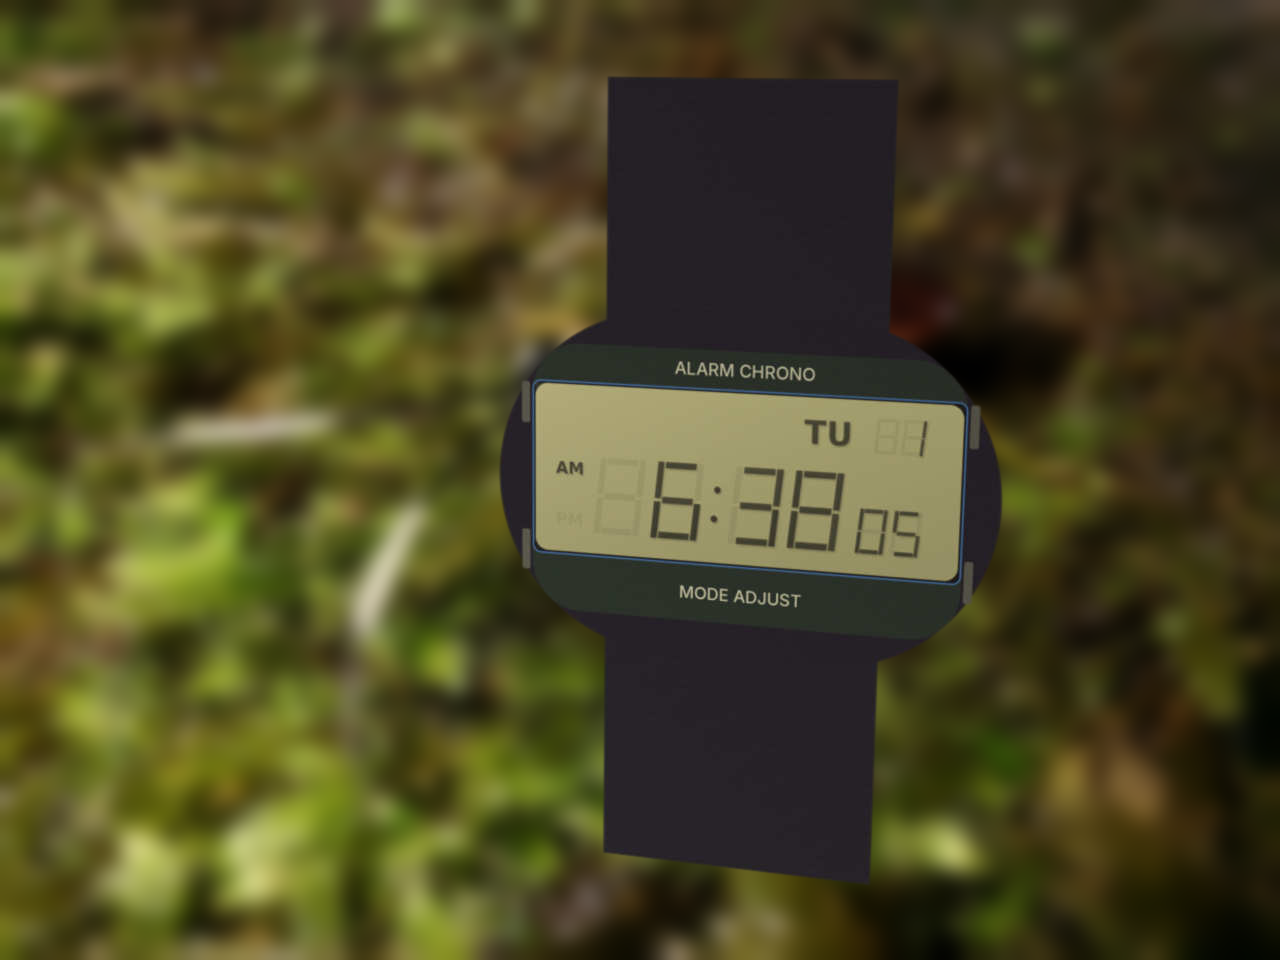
6,38,05
